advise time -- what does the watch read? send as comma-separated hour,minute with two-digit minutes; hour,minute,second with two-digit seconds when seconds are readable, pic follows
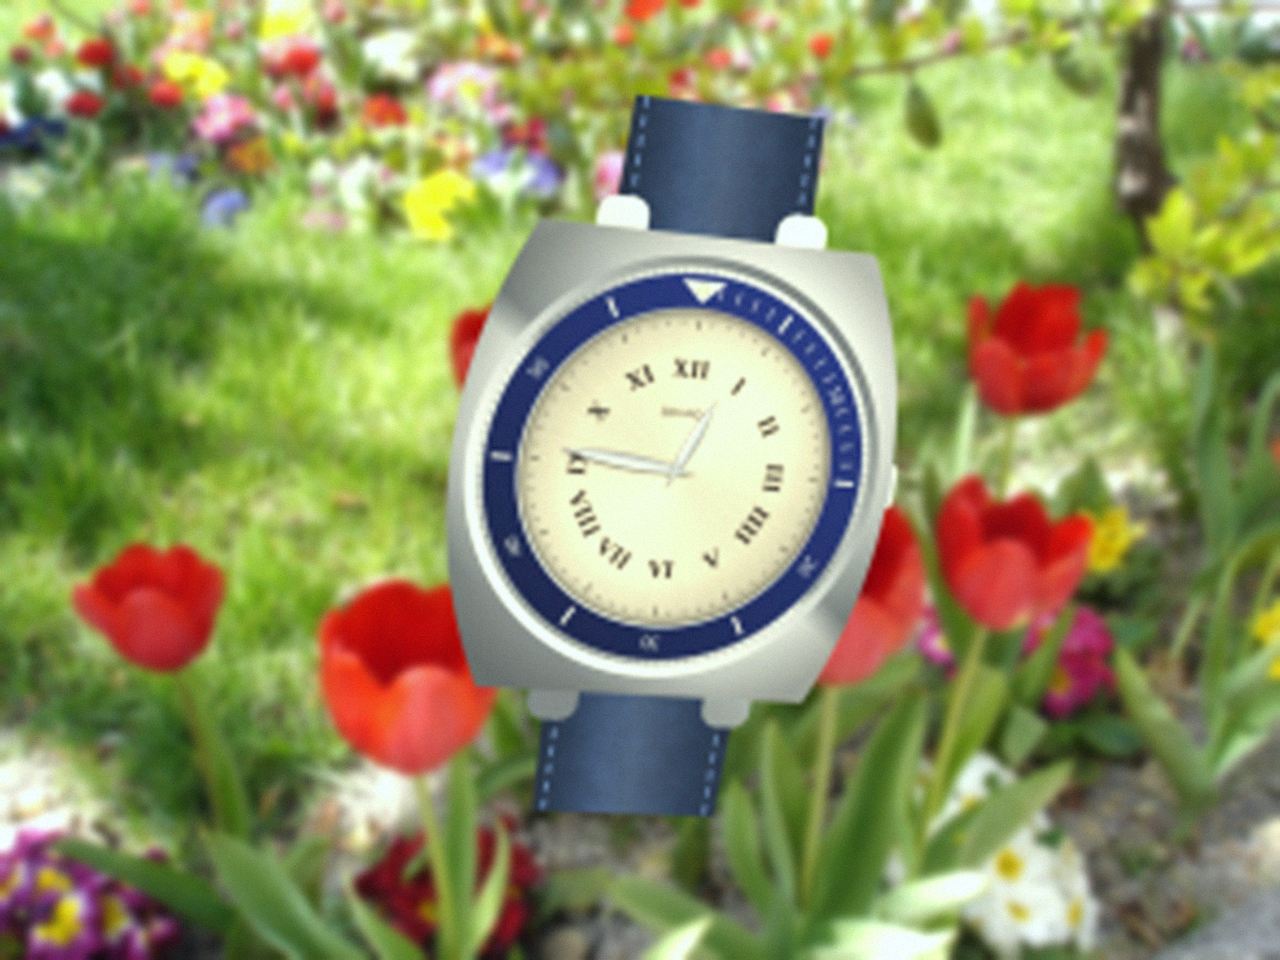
12,46
